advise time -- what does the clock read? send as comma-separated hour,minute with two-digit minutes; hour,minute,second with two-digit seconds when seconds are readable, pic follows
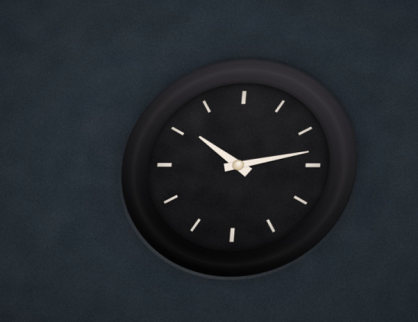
10,13
